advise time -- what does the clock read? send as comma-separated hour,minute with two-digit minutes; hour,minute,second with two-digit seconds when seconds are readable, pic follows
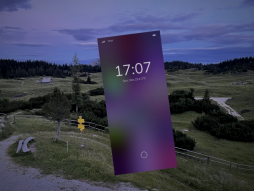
17,07
